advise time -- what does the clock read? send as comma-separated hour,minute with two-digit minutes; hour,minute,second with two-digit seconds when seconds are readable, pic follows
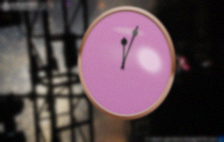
12,04
